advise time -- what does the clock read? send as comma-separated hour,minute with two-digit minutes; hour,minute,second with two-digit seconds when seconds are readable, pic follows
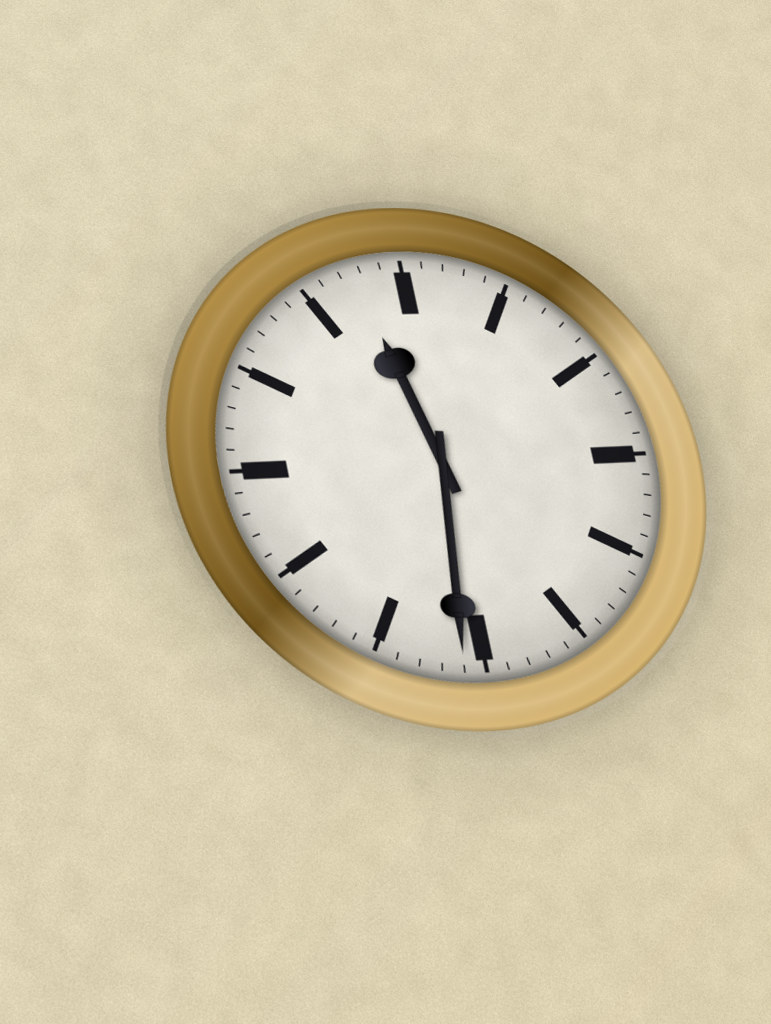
11,31
